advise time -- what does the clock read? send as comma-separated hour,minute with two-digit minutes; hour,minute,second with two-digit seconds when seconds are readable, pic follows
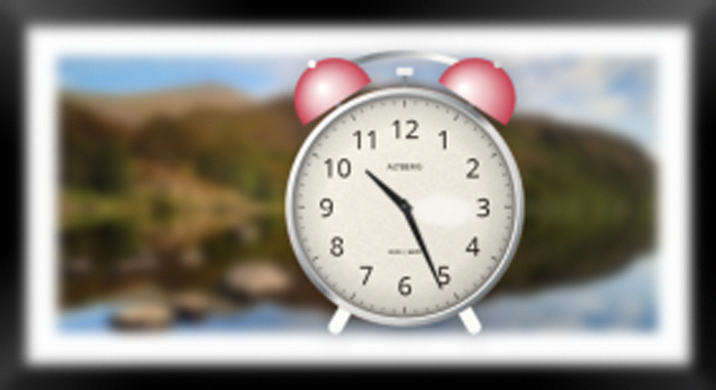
10,26
